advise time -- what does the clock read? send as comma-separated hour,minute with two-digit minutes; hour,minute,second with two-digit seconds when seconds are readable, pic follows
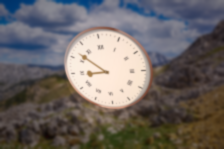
8,52
